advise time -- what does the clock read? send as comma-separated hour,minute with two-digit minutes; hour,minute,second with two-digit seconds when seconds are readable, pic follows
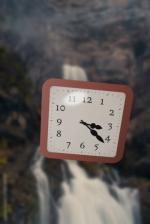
3,22
